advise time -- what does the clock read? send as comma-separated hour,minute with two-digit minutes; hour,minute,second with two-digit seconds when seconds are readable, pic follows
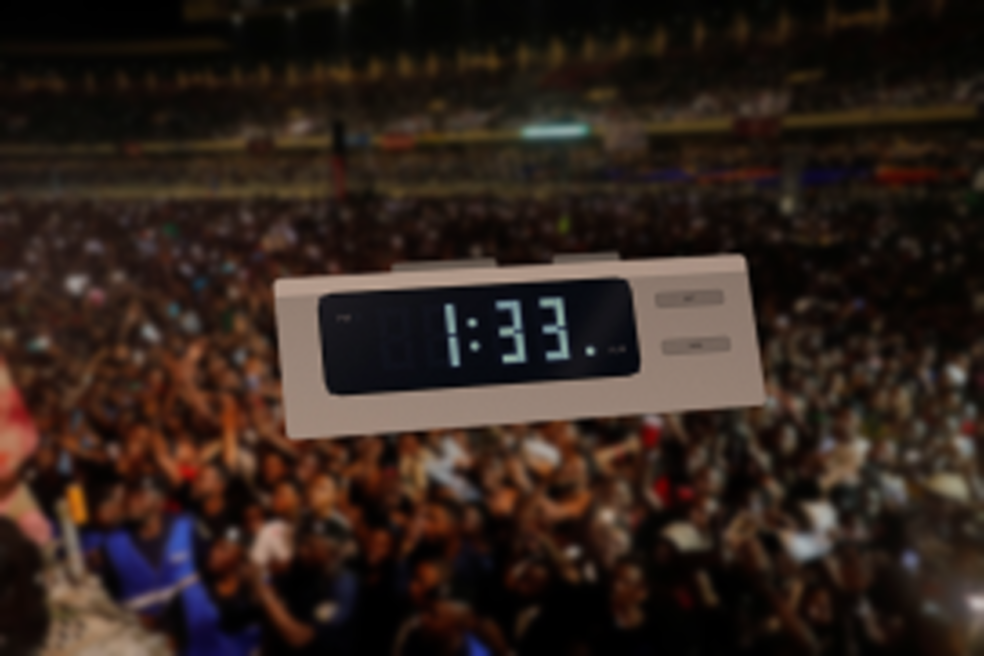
1,33
